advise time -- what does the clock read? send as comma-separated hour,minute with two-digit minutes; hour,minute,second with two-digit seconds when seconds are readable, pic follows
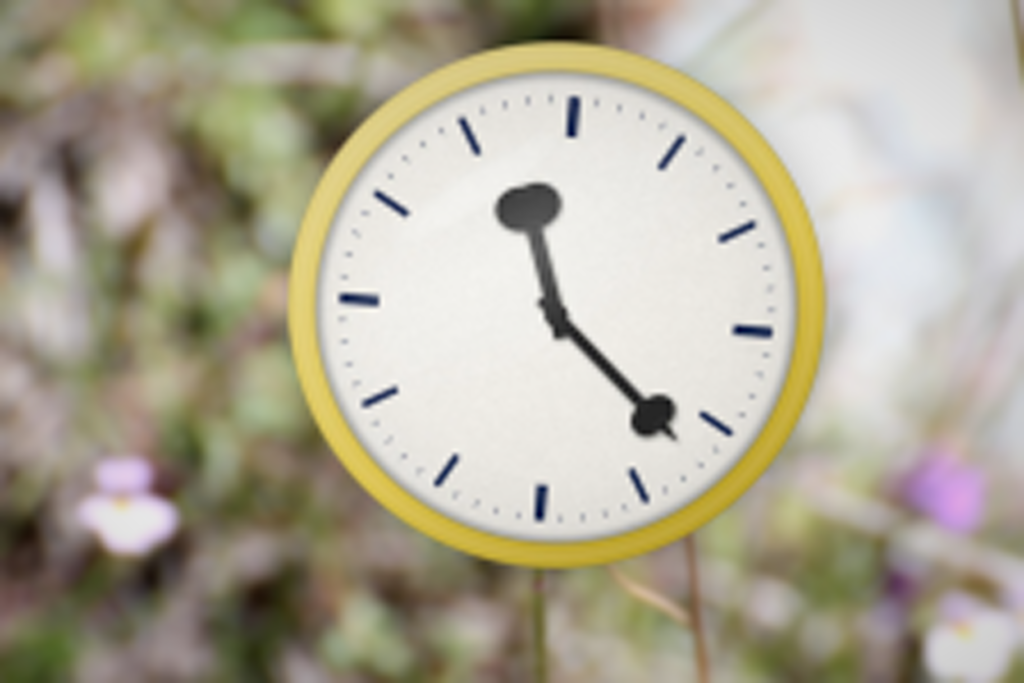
11,22
